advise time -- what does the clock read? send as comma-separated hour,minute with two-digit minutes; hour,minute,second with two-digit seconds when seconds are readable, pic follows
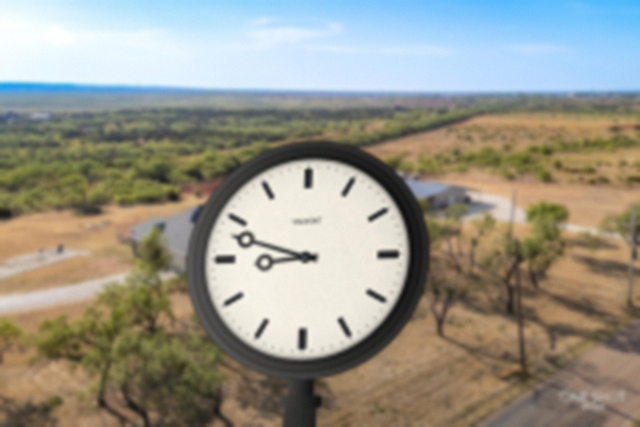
8,48
